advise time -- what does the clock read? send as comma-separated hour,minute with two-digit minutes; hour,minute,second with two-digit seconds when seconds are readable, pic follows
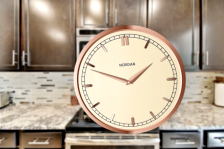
1,49
